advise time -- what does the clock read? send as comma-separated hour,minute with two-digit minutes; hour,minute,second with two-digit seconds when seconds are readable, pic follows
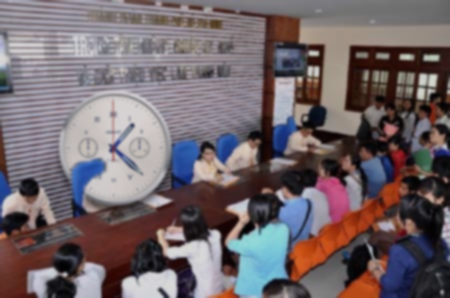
1,22
